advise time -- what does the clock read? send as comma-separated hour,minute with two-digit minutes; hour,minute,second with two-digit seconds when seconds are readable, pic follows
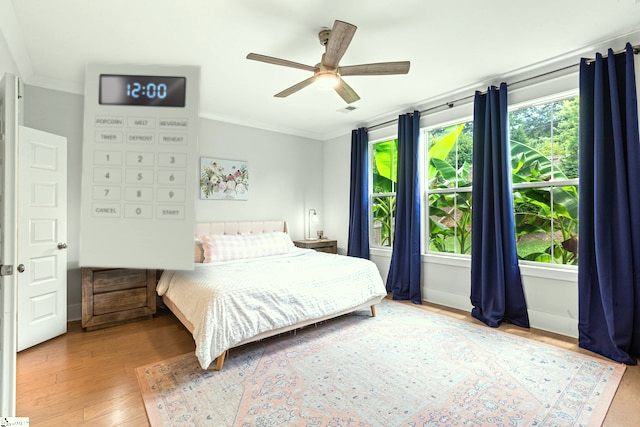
12,00
